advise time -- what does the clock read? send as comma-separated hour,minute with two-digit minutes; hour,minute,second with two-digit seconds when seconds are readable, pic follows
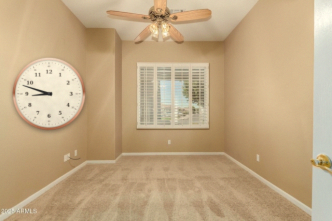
8,48
